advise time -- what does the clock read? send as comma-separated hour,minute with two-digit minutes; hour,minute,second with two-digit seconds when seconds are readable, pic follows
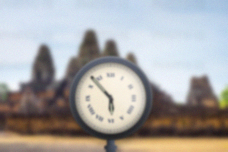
5,53
